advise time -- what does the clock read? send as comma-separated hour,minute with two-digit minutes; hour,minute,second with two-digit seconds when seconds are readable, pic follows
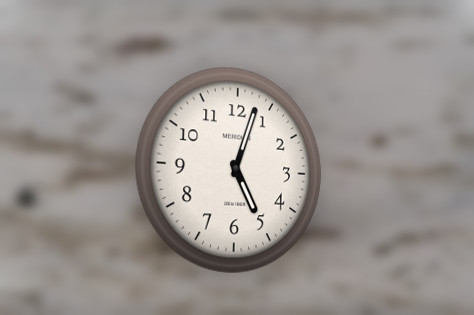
5,03
